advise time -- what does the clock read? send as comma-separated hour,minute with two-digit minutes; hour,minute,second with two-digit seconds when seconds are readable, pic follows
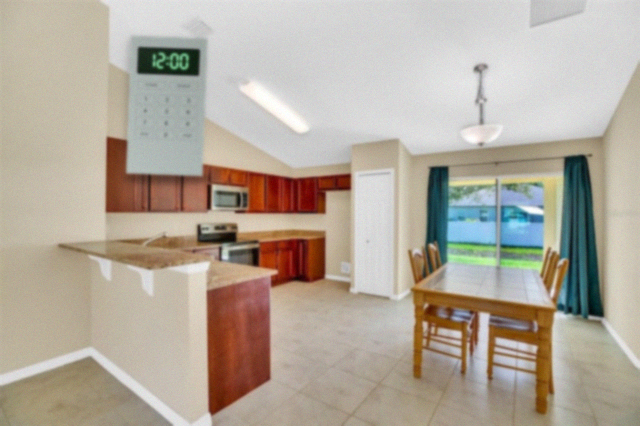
12,00
